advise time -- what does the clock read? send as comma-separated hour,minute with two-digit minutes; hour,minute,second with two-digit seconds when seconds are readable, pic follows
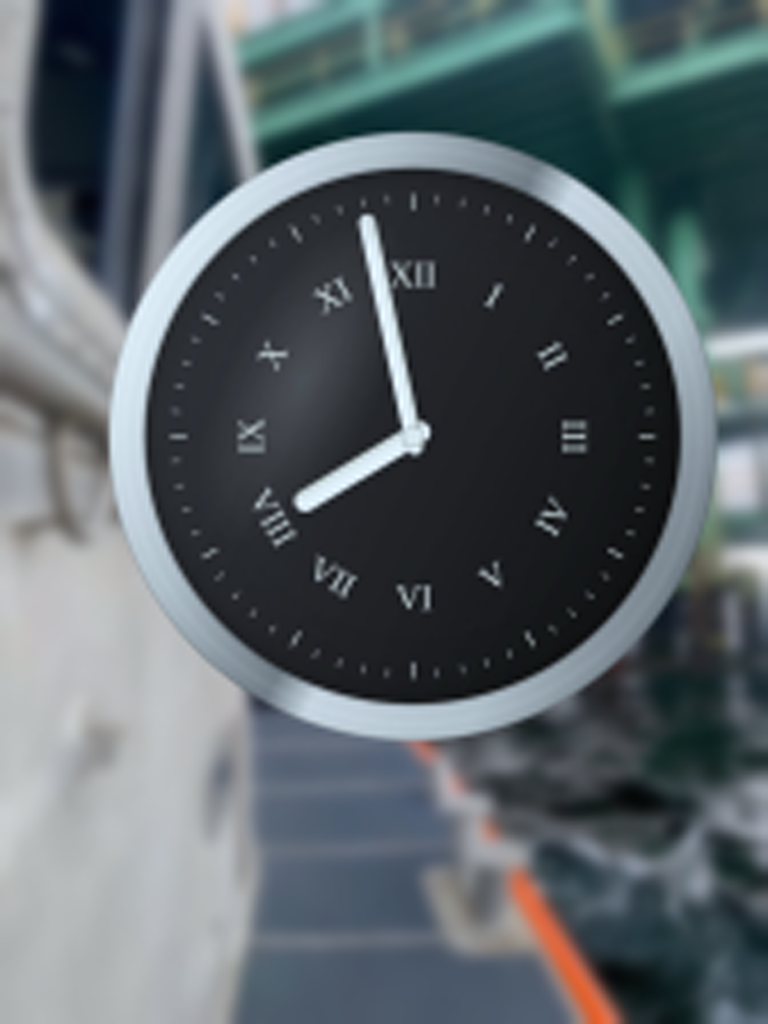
7,58
